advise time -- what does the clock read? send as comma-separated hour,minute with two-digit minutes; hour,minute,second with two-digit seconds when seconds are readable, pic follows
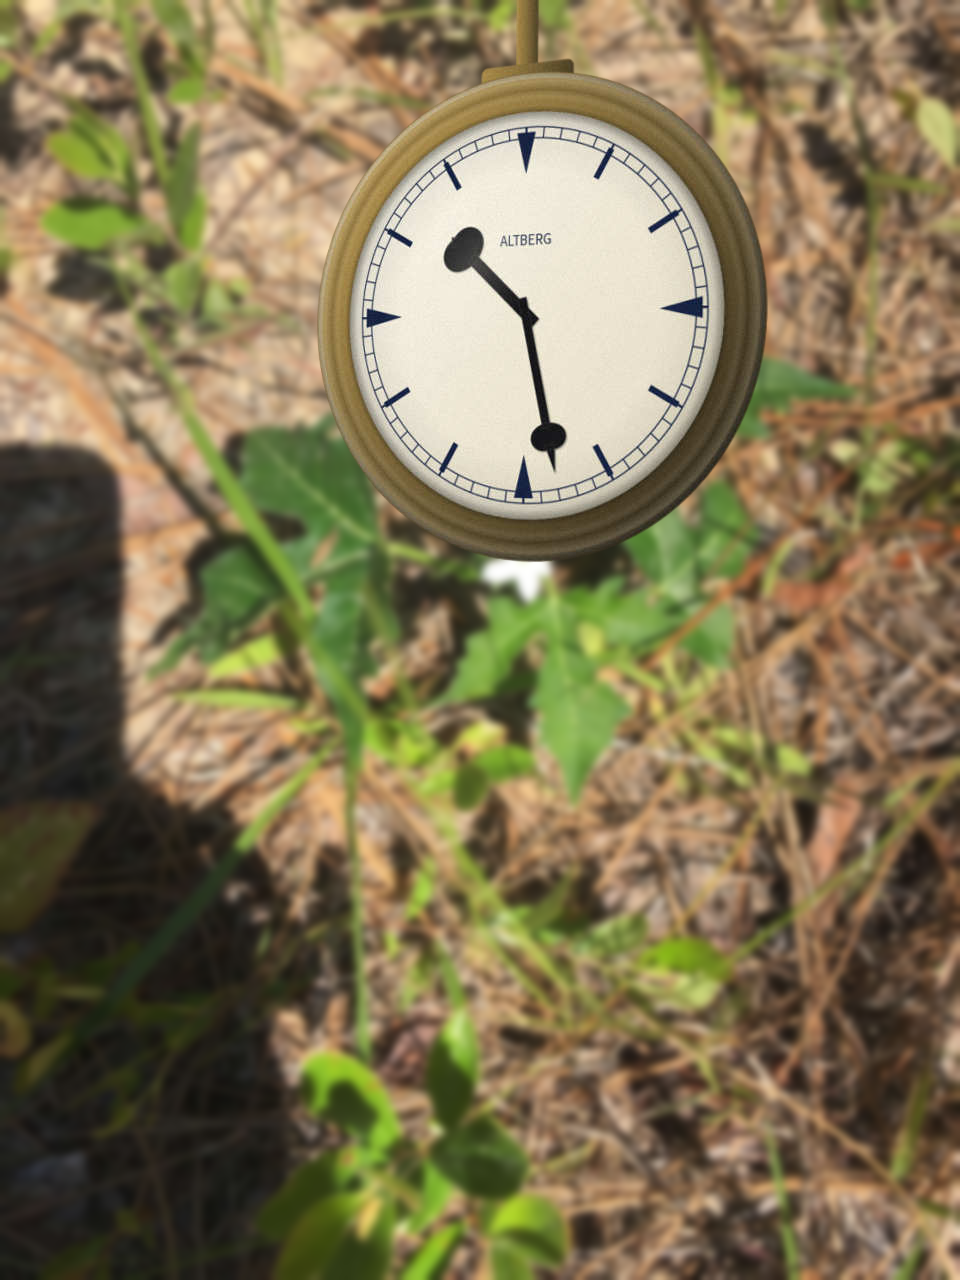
10,28
